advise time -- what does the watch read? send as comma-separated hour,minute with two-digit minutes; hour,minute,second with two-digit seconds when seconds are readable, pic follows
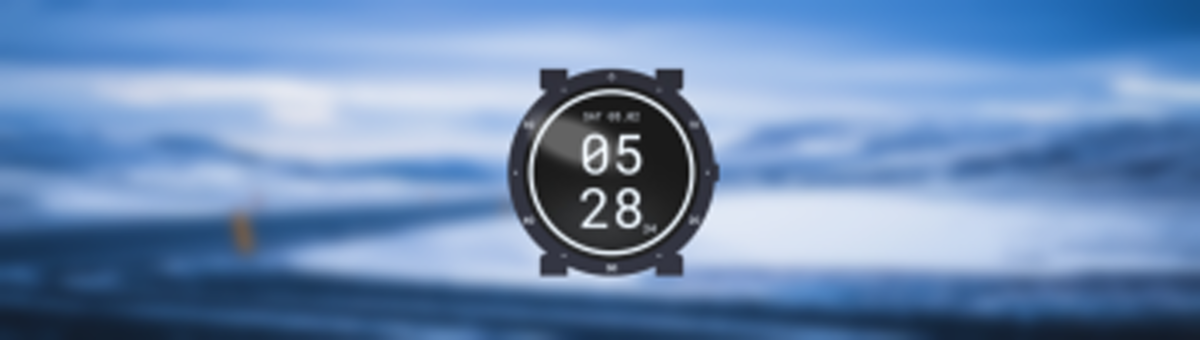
5,28
